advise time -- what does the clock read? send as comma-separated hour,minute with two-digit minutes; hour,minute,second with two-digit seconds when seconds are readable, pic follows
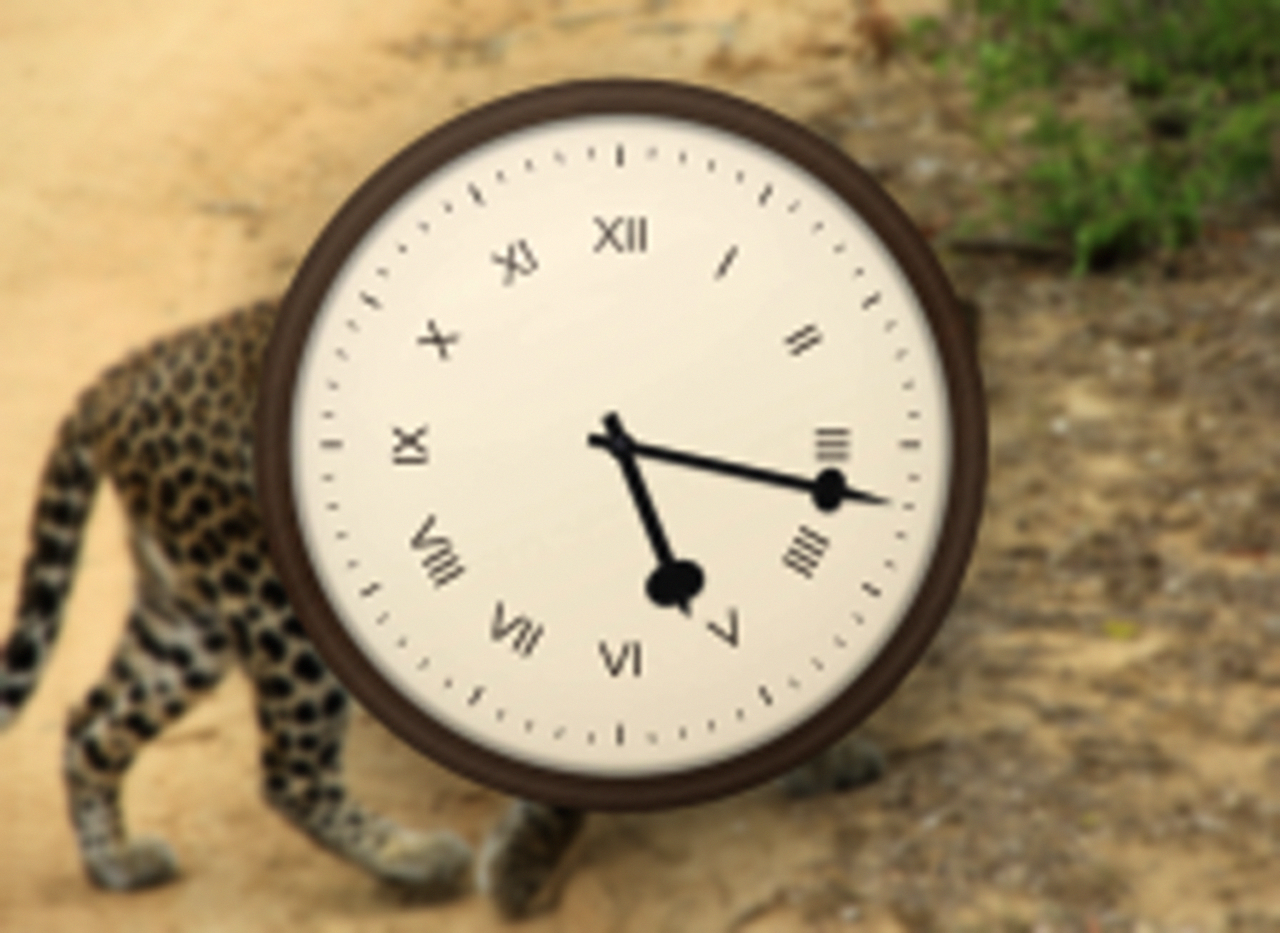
5,17
